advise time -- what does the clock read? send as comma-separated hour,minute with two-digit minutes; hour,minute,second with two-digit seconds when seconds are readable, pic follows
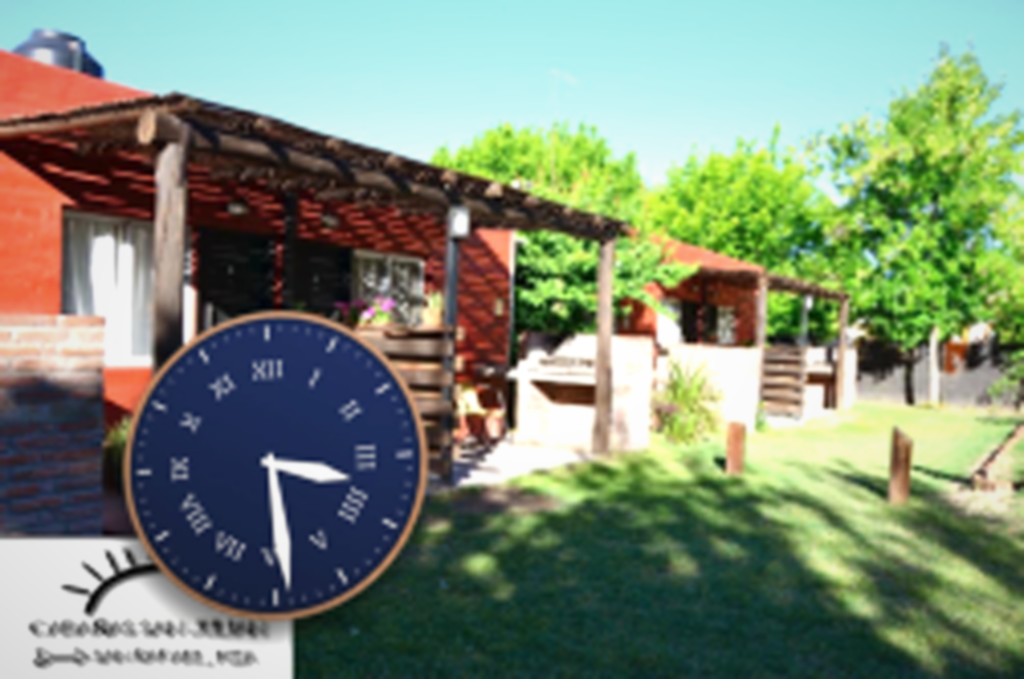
3,29
